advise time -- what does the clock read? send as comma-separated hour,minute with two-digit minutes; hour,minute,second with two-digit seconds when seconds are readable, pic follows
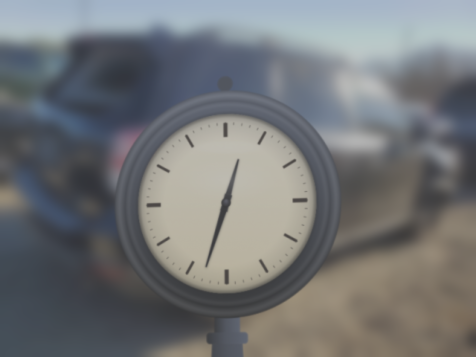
12,33
